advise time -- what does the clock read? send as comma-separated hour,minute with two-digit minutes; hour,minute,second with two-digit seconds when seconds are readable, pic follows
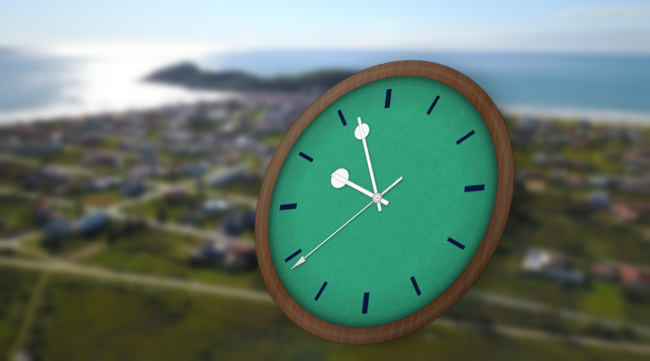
9,56,39
